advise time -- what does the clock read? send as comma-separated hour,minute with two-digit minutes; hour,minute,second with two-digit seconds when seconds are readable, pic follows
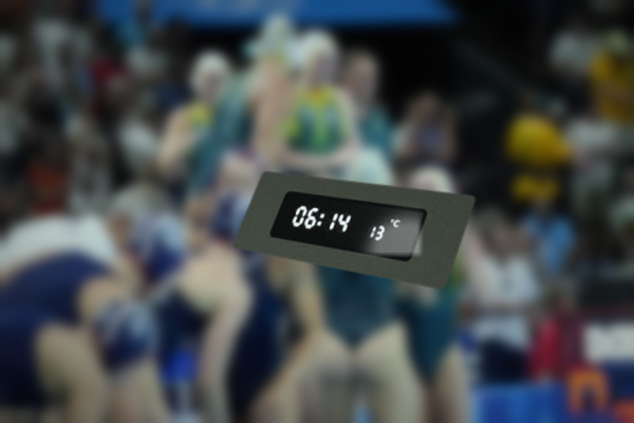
6,14
